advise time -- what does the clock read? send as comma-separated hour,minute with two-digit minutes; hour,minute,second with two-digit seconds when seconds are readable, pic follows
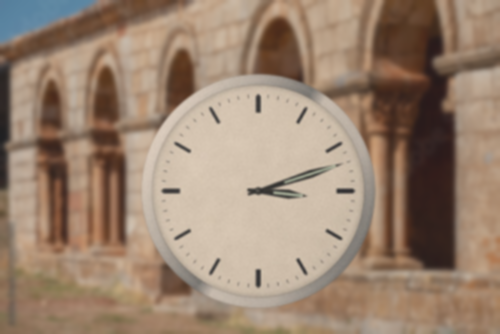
3,12
